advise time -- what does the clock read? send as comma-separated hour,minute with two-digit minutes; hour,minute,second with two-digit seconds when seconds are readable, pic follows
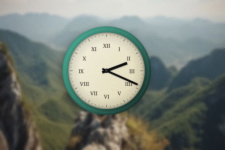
2,19
